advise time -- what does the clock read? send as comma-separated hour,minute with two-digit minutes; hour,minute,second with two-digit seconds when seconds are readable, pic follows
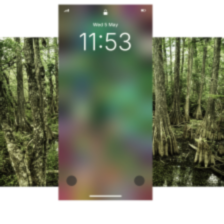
11,53
